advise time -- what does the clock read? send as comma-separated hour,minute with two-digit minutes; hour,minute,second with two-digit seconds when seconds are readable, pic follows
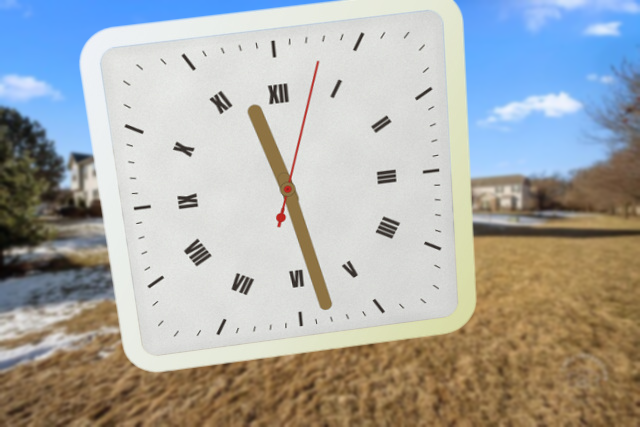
11,28,03
